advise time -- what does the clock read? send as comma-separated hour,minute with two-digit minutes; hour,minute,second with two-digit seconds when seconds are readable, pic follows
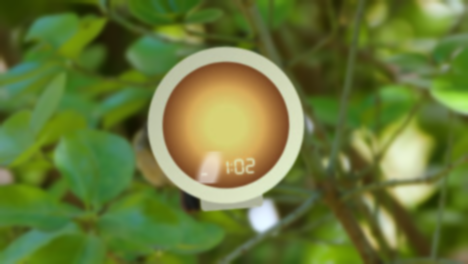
1,02
